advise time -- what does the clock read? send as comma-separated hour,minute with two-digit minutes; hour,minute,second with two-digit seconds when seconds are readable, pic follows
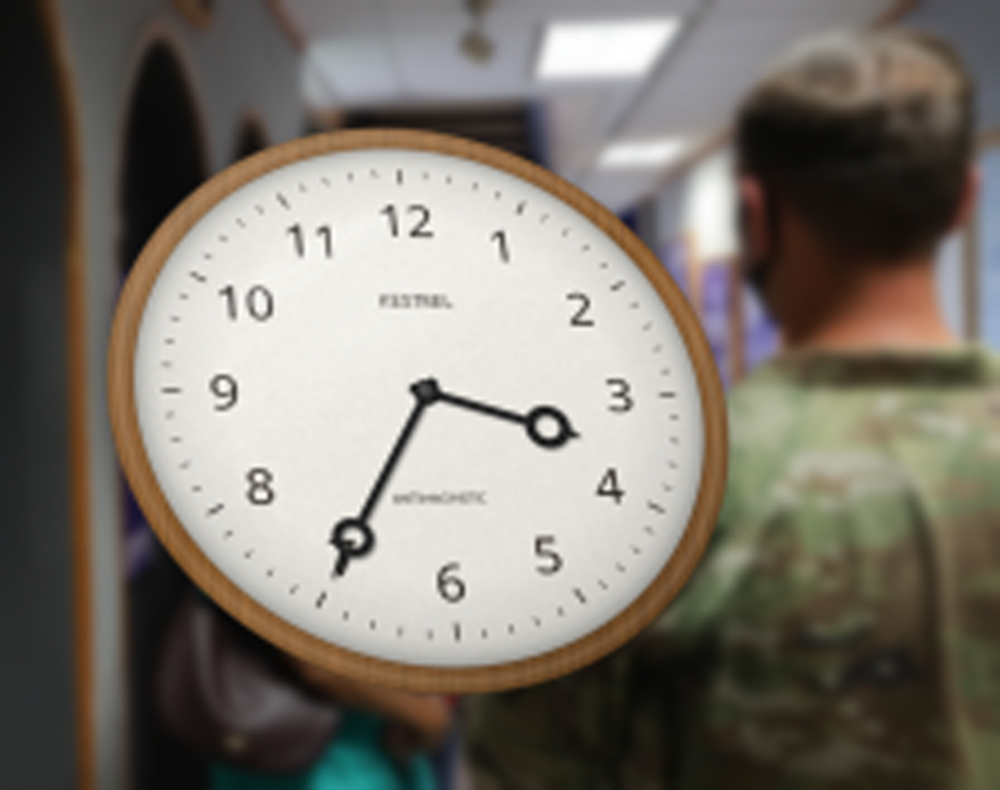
3,35
